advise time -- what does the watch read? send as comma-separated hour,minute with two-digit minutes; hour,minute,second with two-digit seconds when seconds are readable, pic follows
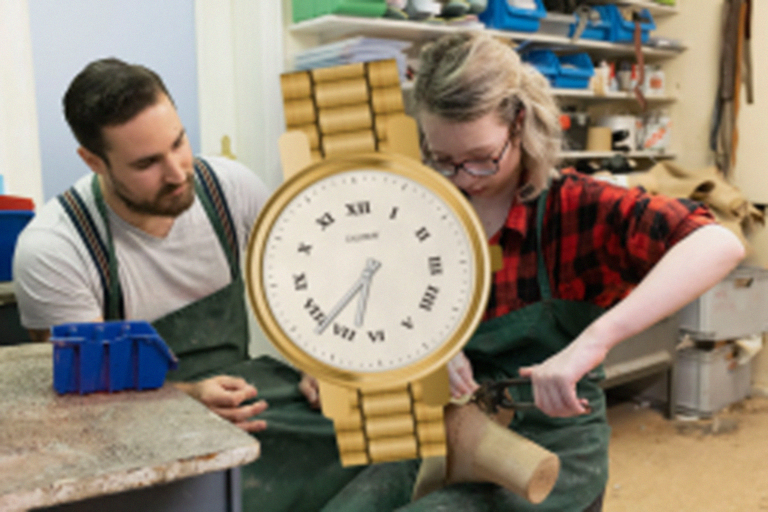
6,38
